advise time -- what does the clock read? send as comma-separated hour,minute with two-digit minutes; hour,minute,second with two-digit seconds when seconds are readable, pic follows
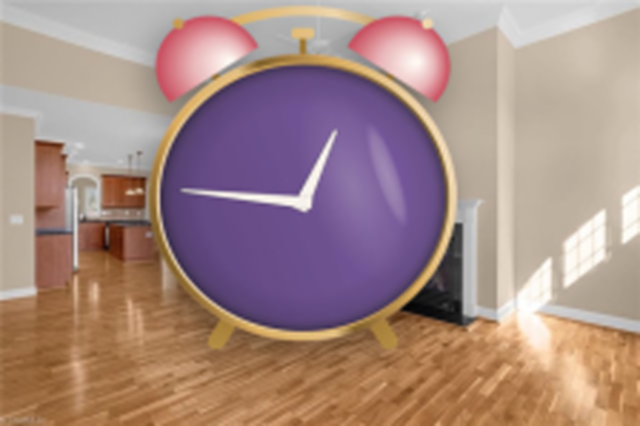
12,46
